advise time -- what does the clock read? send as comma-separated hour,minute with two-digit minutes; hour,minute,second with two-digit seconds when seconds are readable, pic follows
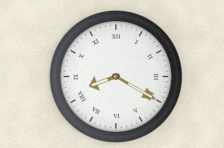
8,20
